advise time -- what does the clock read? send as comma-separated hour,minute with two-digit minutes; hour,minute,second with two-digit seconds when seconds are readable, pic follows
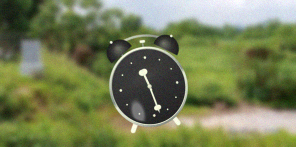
11,28
